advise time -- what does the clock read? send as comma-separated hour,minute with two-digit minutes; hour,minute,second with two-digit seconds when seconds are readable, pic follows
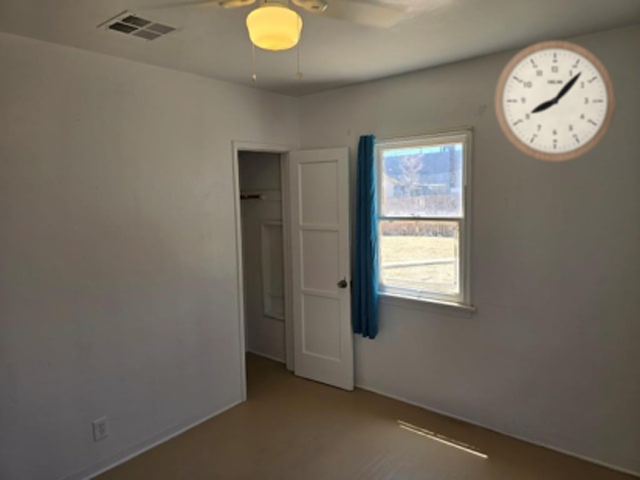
8,07
